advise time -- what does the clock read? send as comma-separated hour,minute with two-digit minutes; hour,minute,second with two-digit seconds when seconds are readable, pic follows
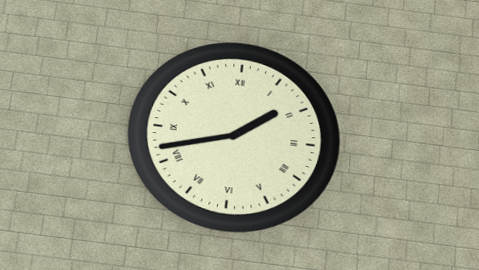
1,42
